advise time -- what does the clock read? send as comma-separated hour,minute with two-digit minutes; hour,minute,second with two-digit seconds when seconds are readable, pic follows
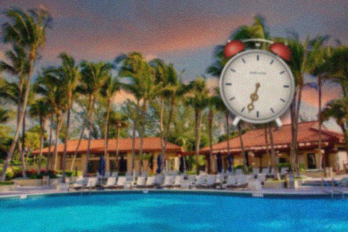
6,33
